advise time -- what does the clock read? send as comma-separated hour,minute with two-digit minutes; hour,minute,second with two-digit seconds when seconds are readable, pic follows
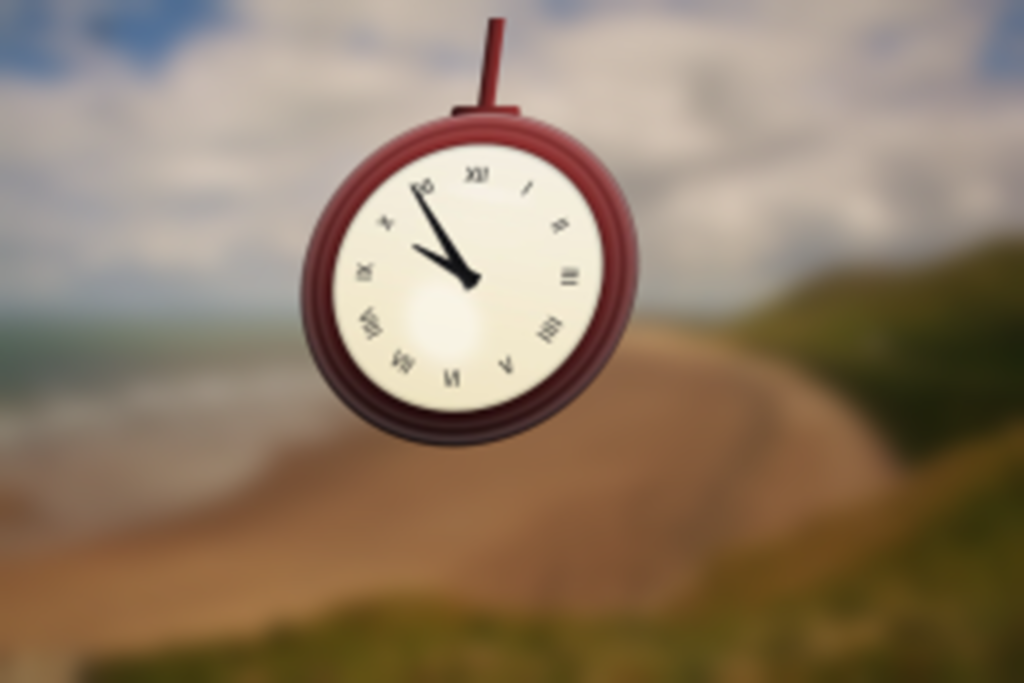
9,54
